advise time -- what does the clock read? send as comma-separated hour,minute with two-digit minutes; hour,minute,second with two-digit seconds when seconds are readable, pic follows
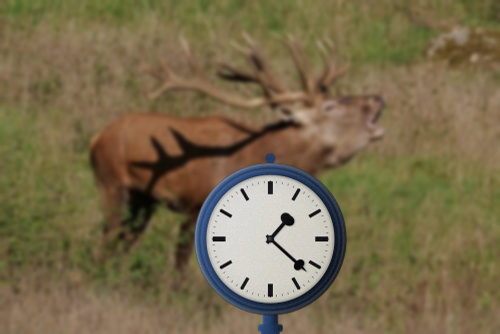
1,22
